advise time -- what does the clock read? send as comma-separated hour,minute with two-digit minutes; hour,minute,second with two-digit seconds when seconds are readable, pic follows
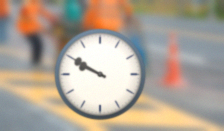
9,50
